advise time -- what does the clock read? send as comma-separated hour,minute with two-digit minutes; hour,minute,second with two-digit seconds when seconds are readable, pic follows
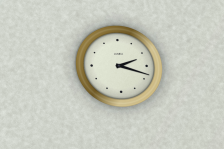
2,18
